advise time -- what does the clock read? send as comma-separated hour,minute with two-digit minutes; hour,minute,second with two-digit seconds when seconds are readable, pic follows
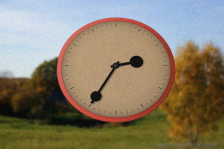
2,35
